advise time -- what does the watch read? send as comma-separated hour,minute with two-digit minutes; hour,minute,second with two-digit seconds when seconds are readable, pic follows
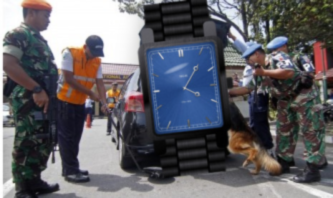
4,06
